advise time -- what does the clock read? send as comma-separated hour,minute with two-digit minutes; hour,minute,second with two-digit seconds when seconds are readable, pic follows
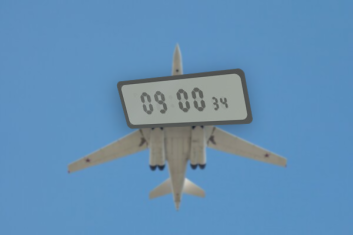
9,00,34
